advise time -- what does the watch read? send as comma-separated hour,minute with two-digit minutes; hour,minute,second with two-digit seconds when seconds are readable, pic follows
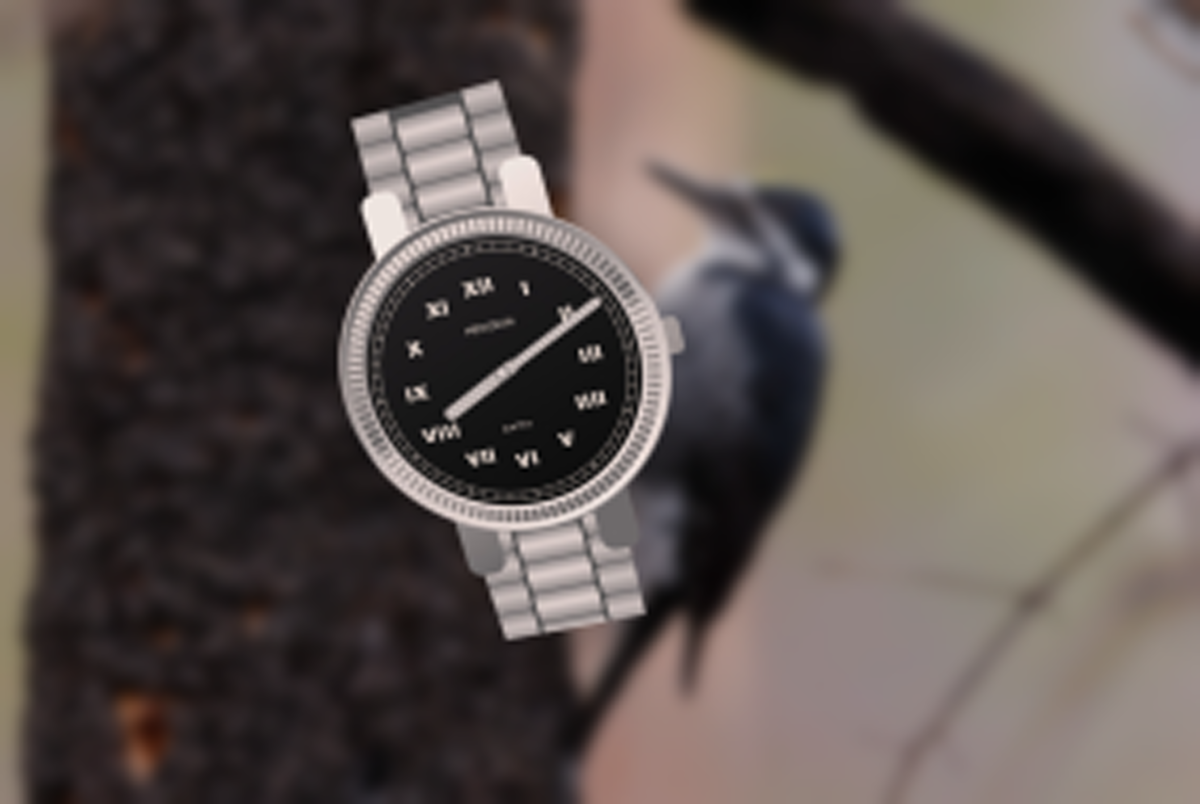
8,11
